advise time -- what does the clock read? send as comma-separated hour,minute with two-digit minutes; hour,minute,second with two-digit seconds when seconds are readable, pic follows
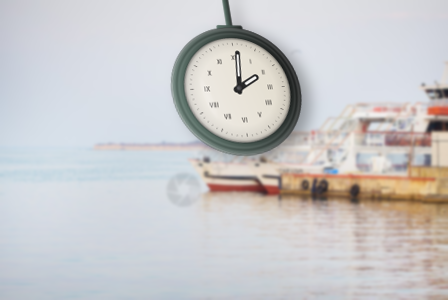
2,01
